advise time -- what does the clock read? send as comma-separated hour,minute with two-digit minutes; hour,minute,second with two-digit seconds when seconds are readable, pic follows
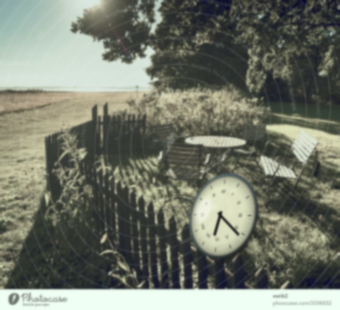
6,21
